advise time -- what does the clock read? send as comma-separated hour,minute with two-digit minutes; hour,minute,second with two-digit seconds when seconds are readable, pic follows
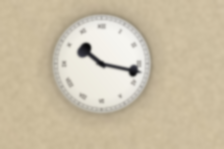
10,17
